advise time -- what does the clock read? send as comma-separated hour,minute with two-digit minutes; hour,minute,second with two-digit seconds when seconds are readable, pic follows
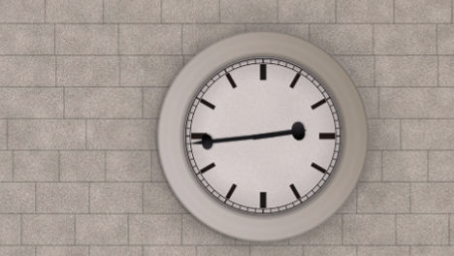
2,44
